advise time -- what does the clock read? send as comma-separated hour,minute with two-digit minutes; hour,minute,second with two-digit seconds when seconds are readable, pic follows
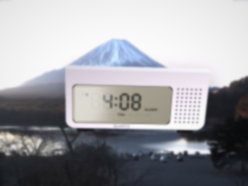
4,08
